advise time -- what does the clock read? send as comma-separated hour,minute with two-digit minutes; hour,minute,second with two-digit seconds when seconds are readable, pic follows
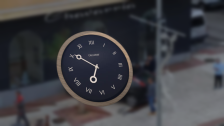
6,51
